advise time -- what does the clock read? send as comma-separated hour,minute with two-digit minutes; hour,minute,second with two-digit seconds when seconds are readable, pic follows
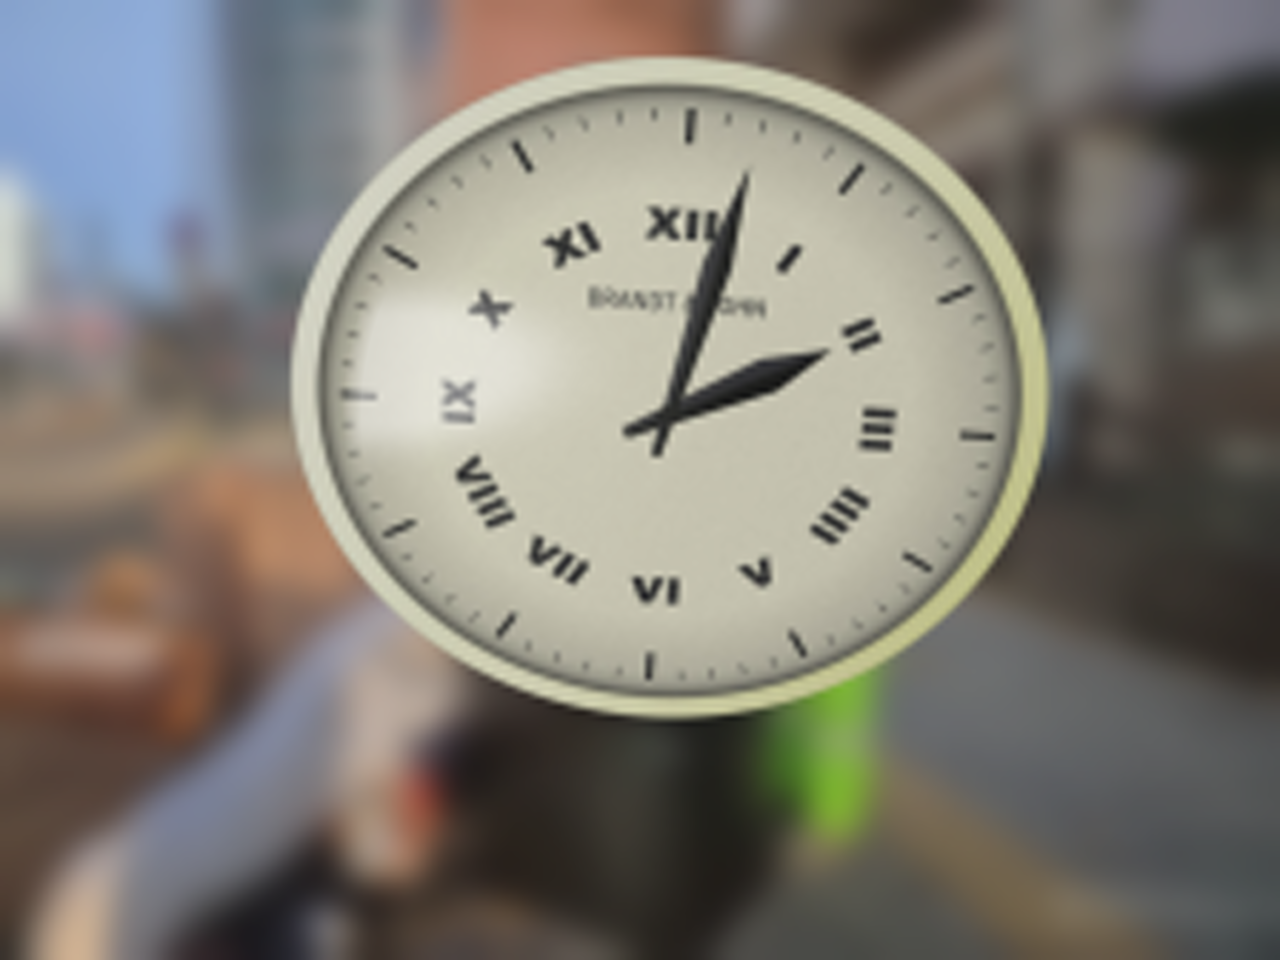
2,02
